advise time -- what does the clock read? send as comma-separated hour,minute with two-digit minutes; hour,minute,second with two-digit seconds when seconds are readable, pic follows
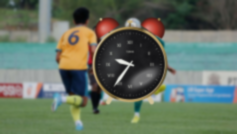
9,36
